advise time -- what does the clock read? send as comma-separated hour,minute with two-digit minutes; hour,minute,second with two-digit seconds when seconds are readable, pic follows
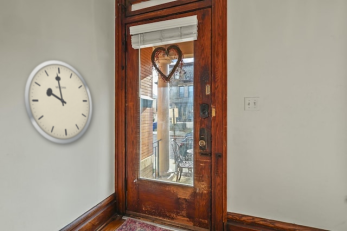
9,59
